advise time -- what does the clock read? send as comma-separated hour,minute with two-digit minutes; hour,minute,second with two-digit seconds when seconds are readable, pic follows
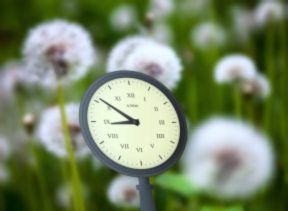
8,51
